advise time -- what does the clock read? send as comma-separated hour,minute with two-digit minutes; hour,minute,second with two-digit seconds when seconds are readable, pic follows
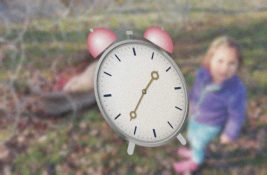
1,37
